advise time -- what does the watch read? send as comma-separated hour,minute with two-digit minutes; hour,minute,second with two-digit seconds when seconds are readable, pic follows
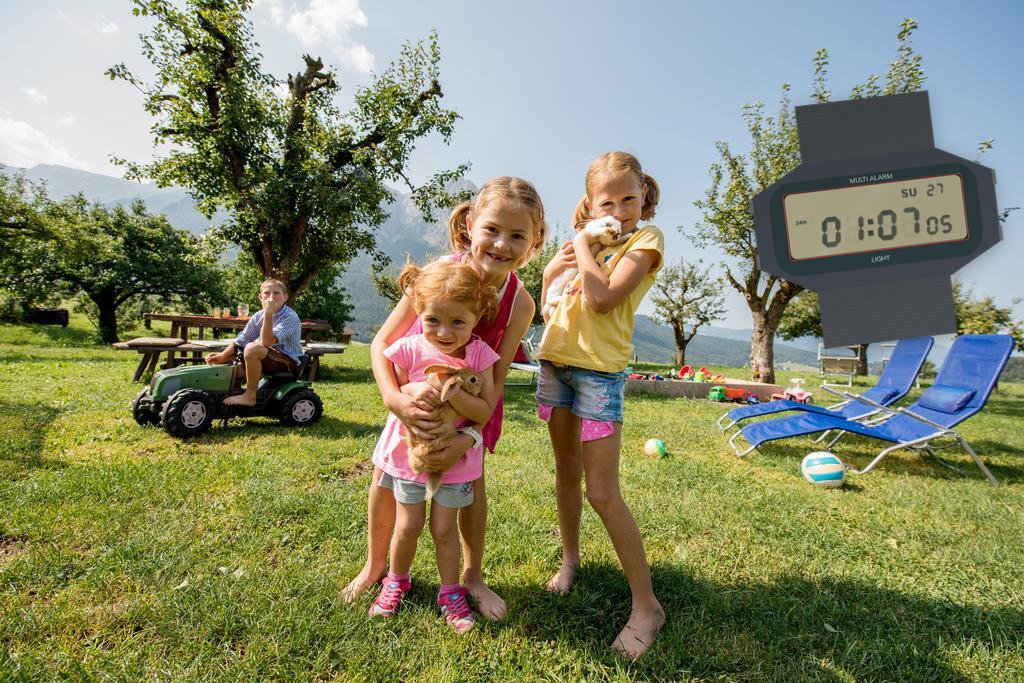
1,07,05
